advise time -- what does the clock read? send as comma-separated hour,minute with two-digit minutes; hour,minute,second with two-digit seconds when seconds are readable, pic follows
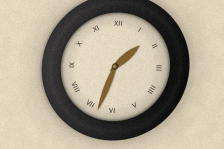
1,33
